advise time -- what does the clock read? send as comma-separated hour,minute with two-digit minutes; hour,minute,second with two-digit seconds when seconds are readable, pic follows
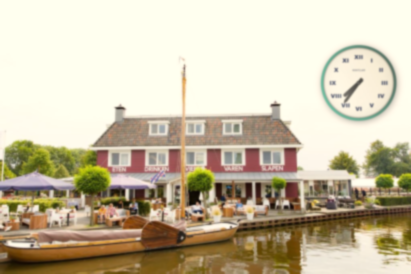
7,36
